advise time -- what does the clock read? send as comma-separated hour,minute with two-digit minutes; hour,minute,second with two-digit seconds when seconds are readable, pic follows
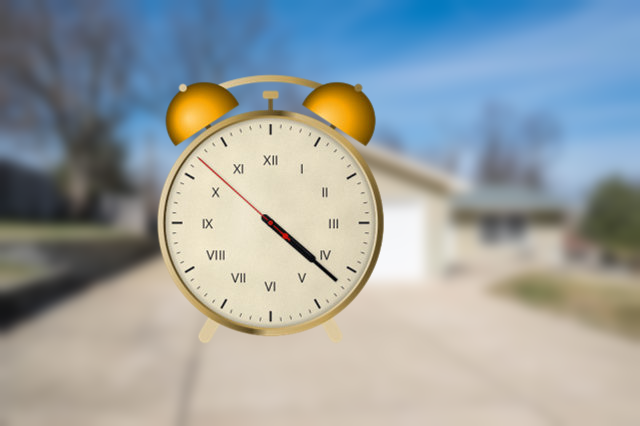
4,21,52
